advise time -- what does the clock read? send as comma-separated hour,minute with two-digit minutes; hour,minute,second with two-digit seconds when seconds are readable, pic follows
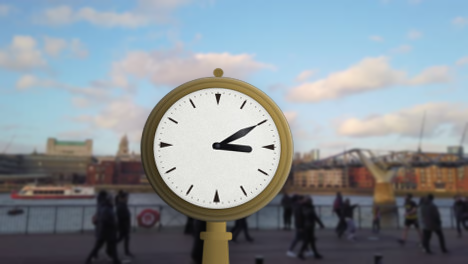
3,10
